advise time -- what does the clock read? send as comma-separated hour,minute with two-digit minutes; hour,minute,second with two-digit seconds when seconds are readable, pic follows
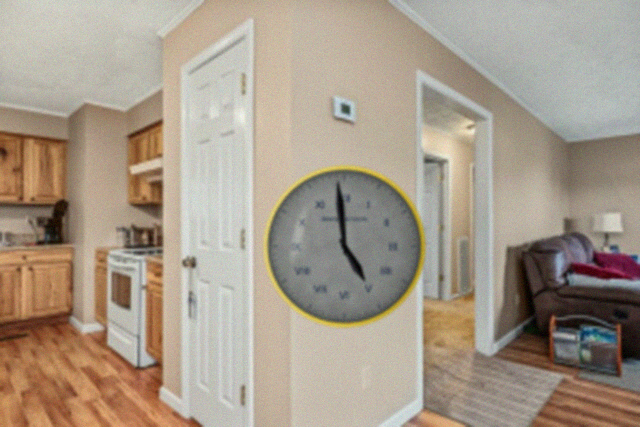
4,59
